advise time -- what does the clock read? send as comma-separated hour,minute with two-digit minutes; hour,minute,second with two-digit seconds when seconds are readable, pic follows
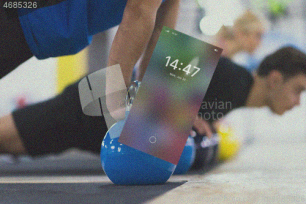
14,47
